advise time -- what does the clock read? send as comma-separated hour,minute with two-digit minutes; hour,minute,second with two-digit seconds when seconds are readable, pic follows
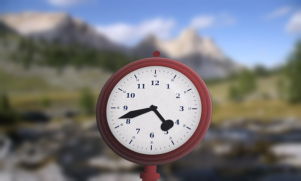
4,42
